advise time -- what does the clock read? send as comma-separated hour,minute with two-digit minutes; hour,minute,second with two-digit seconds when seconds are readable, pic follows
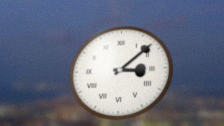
3,08
